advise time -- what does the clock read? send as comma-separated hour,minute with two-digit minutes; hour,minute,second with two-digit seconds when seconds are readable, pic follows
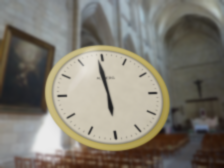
5,59
